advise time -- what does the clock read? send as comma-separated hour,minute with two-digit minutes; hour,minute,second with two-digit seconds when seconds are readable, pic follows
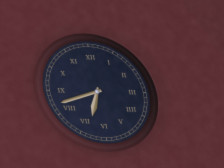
6,42
